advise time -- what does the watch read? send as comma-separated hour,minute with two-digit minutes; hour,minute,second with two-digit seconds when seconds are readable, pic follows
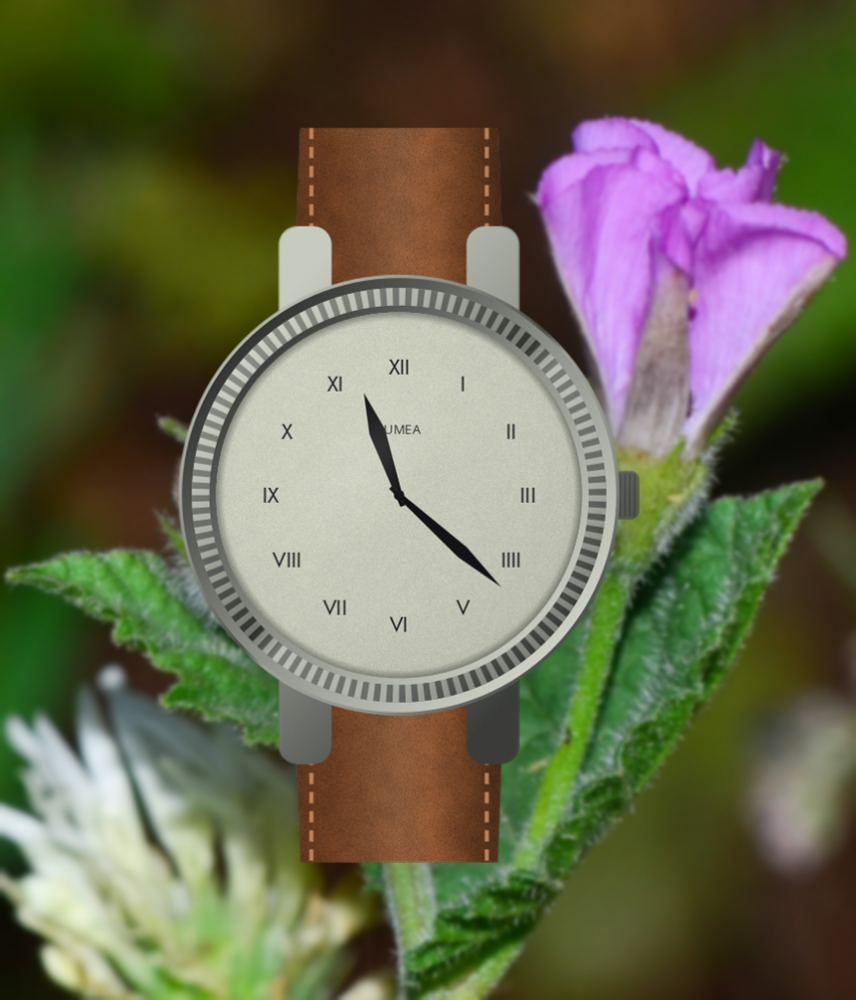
11,22
